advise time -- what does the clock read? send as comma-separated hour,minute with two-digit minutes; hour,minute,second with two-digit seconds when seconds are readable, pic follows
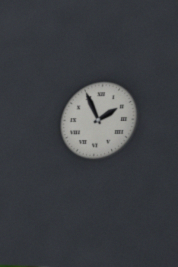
1,55
